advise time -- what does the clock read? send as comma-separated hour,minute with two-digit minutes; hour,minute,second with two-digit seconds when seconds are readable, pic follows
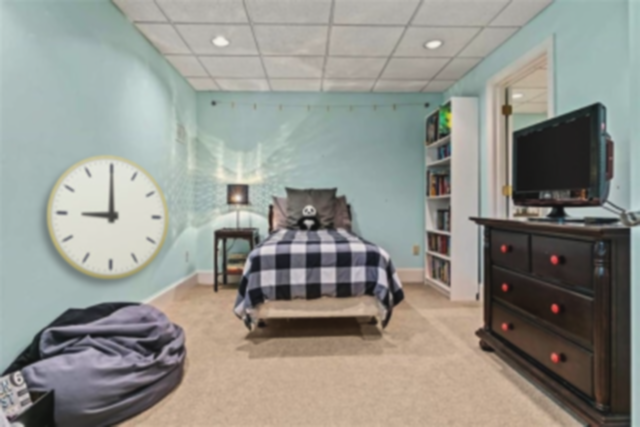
9,00
